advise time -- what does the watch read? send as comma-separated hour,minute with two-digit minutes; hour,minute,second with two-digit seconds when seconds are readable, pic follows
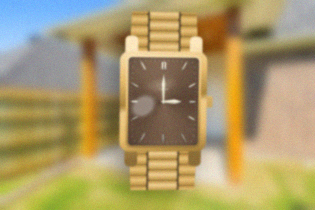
3,00
